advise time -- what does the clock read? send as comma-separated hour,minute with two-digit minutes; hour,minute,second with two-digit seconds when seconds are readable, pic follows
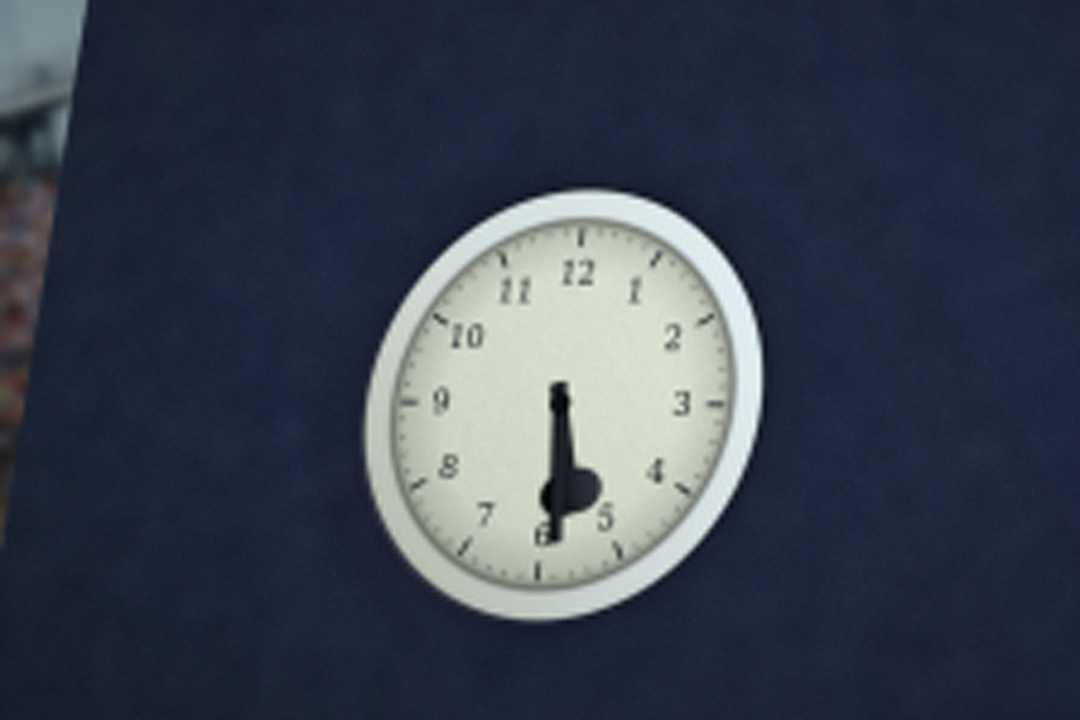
5,29
